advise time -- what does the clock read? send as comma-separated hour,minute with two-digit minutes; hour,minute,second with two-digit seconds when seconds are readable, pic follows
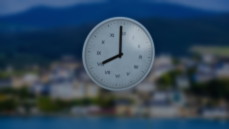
7,59
